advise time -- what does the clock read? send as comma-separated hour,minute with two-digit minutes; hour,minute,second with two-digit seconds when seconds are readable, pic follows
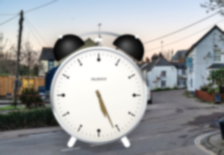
5,26
